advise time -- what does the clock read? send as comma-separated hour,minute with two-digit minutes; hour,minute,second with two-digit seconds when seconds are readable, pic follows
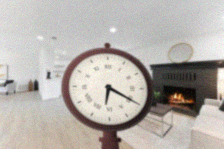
6,20
